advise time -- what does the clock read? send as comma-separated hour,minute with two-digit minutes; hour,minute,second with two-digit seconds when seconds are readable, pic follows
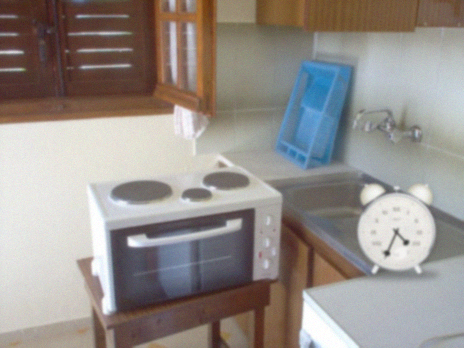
4,34
